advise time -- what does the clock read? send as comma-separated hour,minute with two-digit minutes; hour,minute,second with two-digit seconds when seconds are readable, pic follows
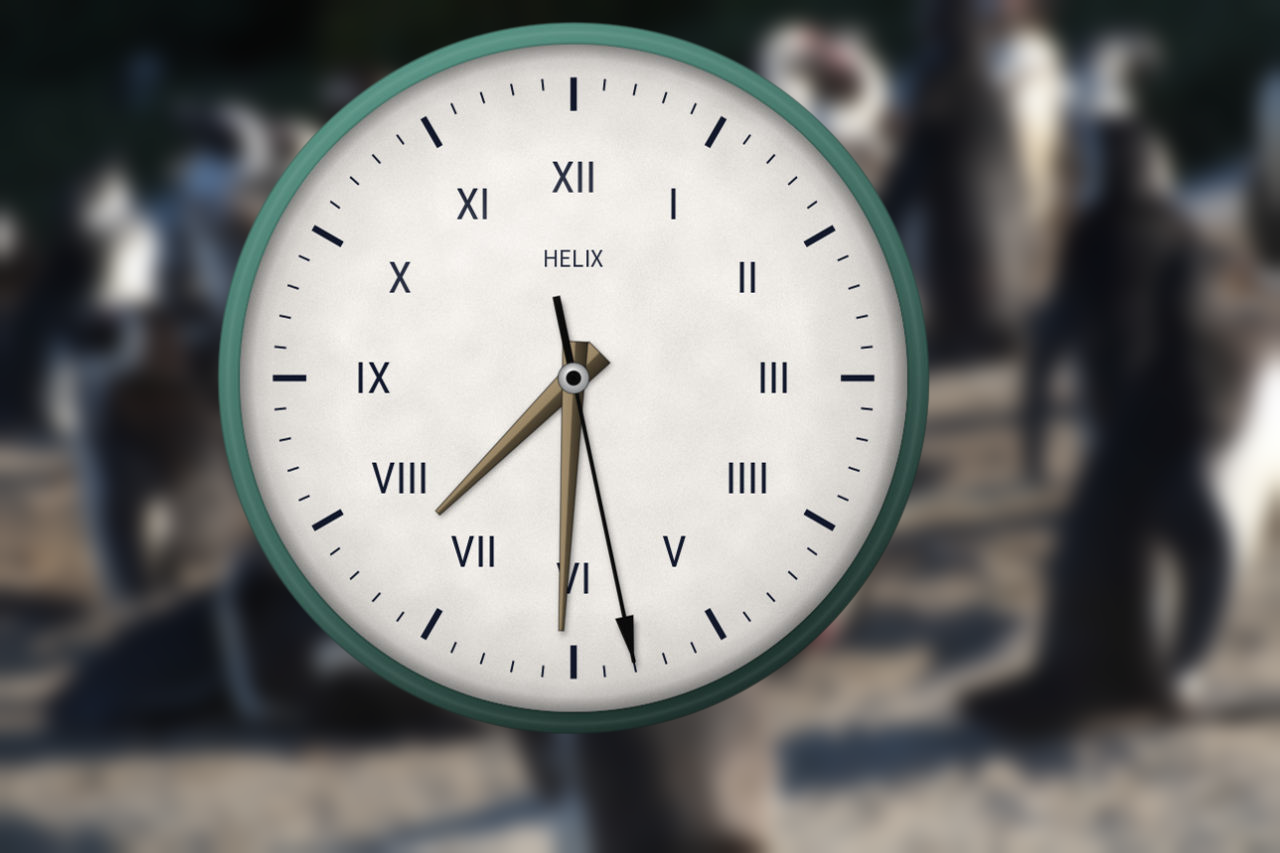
7,30,28
